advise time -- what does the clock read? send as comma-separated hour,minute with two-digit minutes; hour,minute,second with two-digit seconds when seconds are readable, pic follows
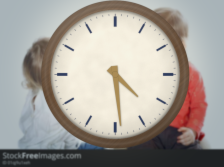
4,29
